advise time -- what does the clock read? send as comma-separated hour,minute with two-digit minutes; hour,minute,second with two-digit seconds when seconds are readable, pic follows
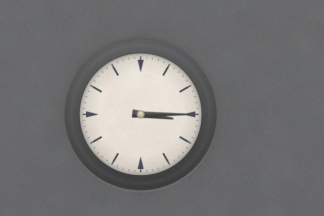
3,15
